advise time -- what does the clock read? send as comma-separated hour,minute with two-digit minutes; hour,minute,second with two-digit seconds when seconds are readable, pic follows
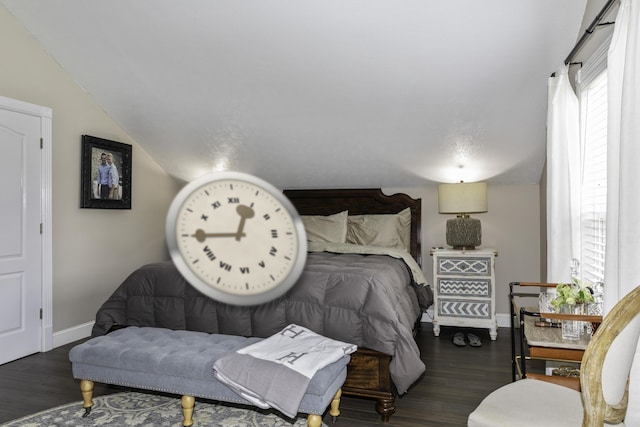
12,45
